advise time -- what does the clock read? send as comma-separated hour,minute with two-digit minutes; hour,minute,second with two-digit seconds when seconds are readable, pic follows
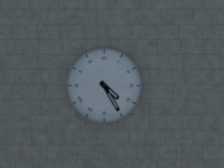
4,25
